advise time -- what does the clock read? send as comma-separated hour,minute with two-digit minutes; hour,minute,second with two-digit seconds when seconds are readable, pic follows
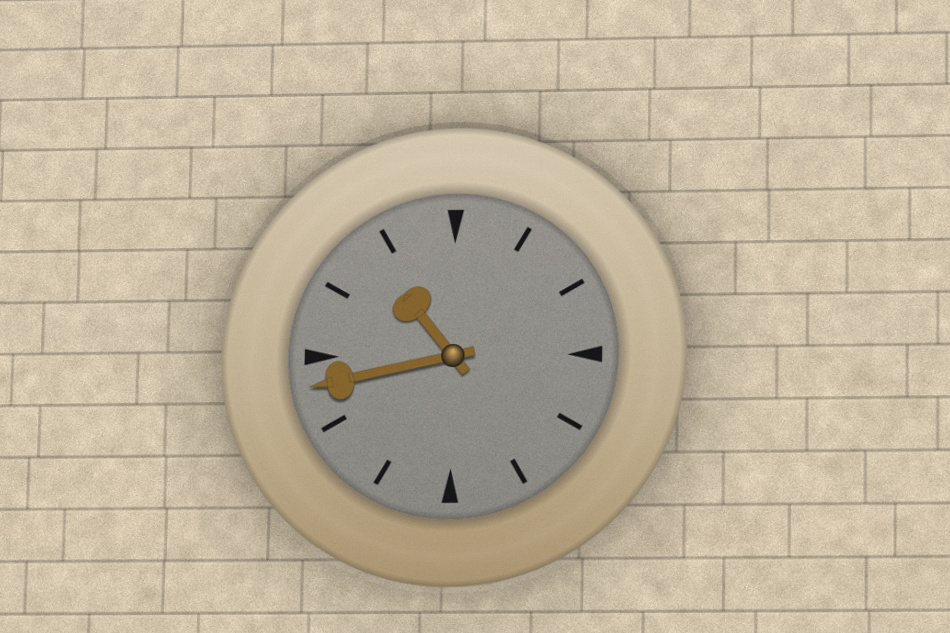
10,43
